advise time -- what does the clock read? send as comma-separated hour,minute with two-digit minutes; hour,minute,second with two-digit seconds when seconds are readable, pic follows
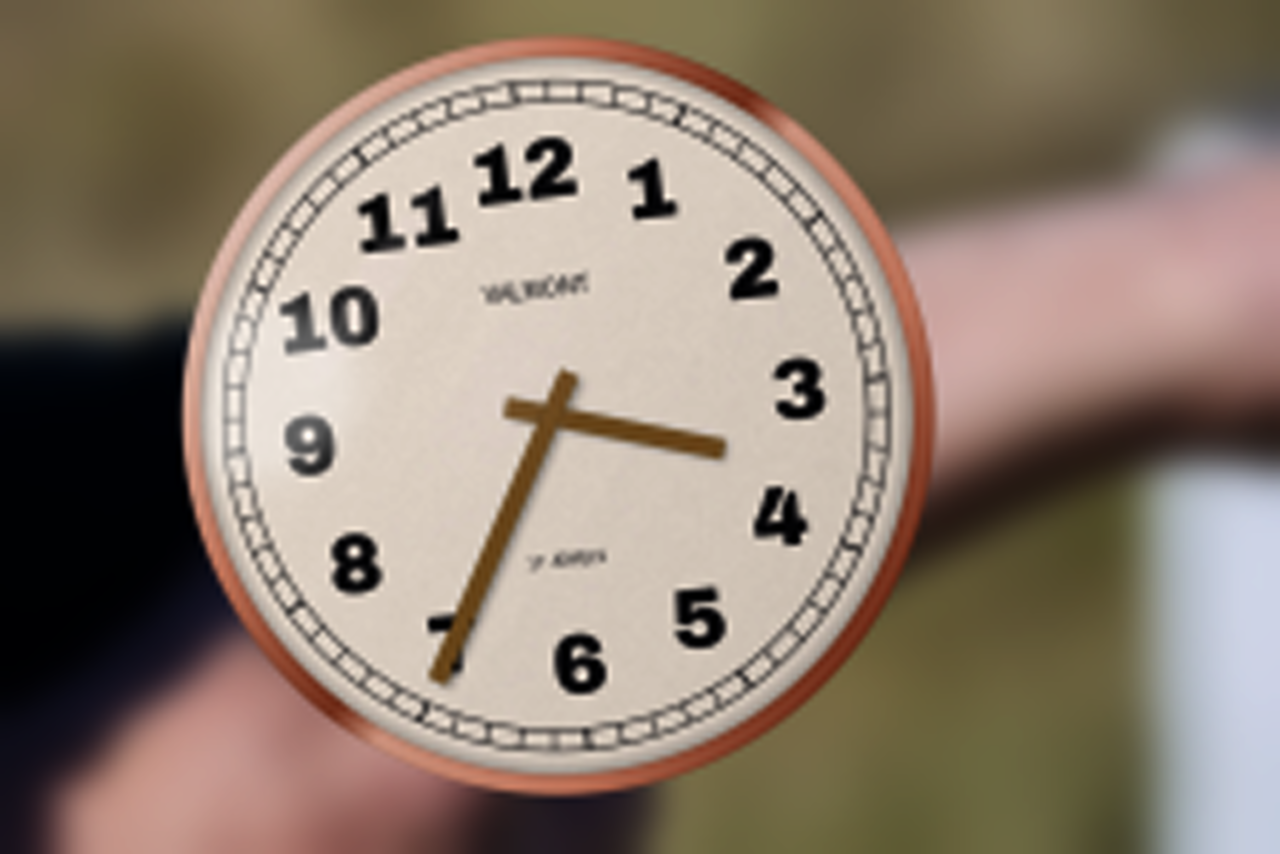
3,35
